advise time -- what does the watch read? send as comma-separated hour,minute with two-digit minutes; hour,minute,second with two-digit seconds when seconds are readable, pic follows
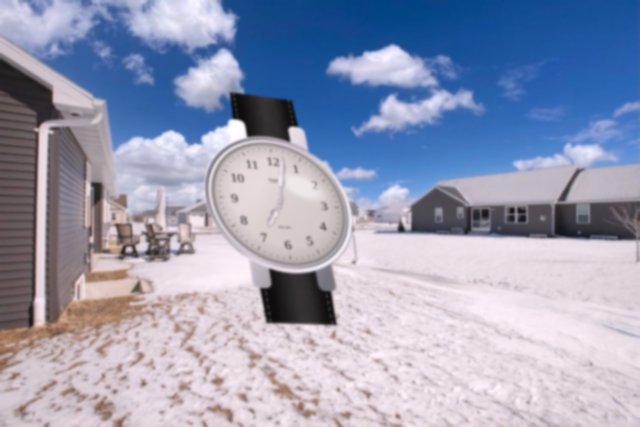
7,02
